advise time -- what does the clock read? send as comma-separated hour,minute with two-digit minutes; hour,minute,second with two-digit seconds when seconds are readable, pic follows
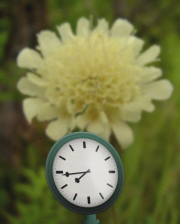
7,44
